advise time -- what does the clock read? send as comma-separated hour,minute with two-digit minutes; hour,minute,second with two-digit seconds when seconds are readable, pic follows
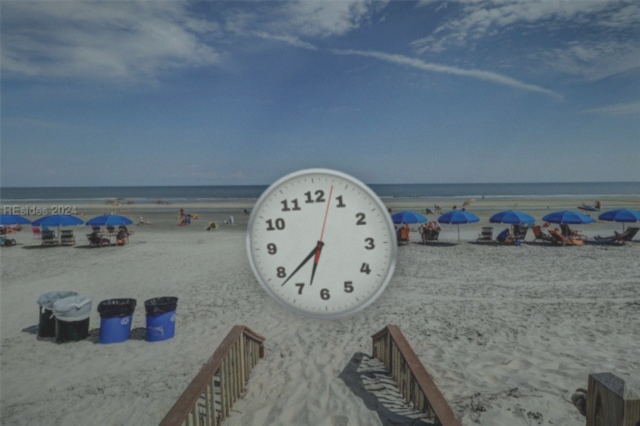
6,38,03
